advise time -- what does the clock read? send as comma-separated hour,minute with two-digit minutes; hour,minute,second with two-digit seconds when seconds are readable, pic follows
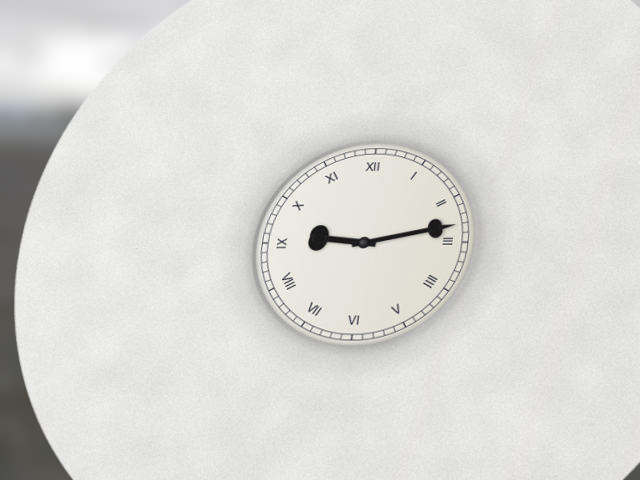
9,13
